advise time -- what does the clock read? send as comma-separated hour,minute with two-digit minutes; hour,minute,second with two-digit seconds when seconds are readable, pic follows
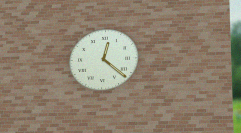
12,22
